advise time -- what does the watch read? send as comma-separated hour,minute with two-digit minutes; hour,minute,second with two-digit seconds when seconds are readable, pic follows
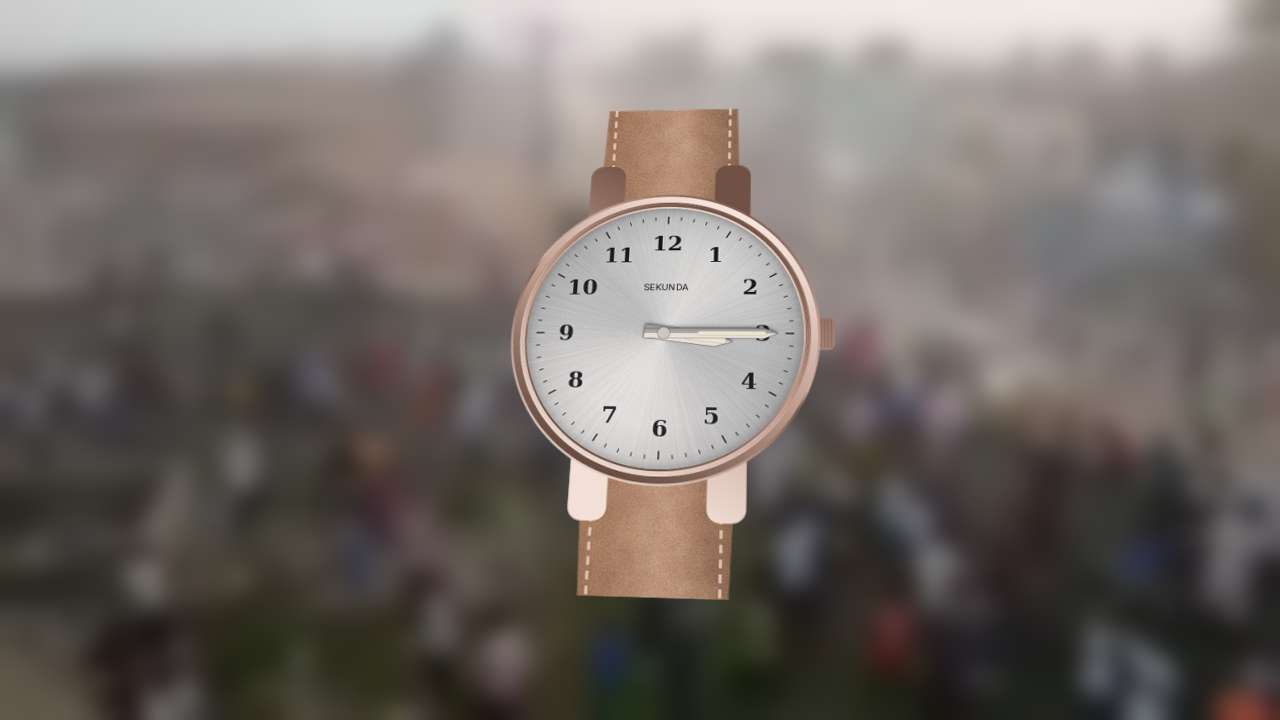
3,15
